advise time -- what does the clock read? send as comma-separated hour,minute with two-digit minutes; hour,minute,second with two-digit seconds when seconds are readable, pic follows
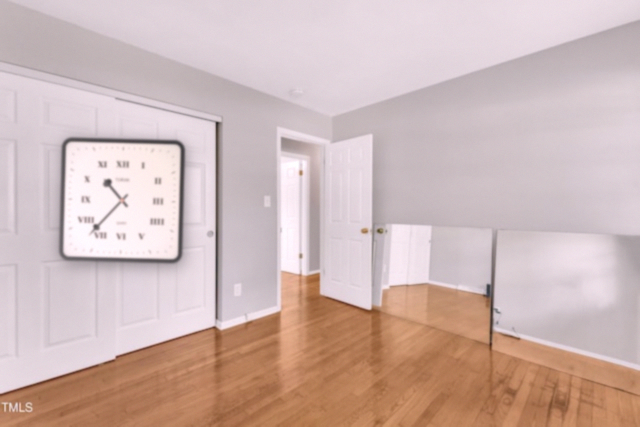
10,37
